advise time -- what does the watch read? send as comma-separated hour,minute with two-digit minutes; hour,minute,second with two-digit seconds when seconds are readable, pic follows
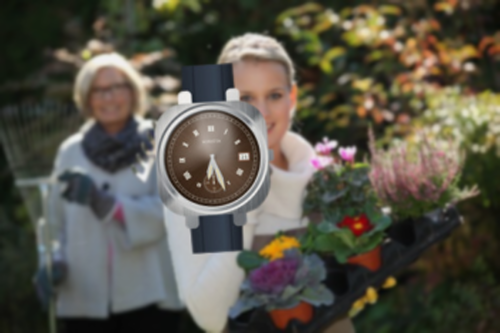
6,27
